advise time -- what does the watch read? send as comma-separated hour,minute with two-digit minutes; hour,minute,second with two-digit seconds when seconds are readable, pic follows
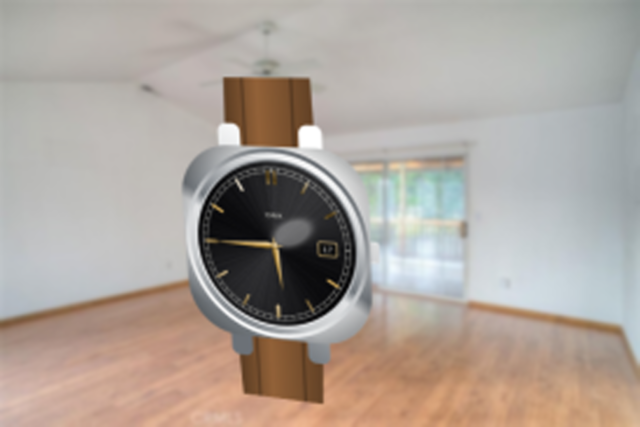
5,45
